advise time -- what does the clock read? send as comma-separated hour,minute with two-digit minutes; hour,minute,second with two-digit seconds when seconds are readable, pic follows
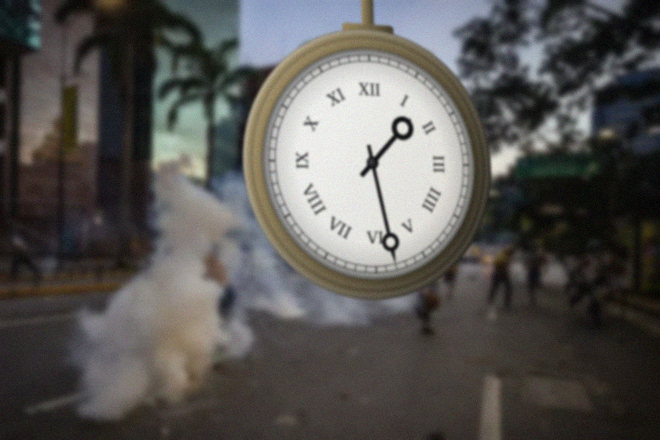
1,28
